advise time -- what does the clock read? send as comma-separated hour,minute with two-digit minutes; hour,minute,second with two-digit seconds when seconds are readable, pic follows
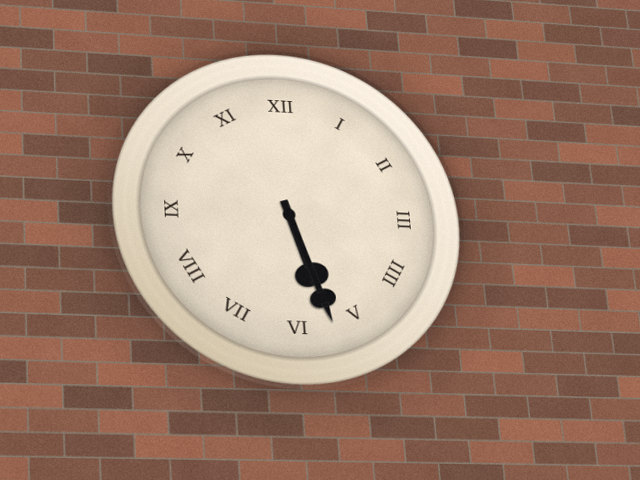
5,27
